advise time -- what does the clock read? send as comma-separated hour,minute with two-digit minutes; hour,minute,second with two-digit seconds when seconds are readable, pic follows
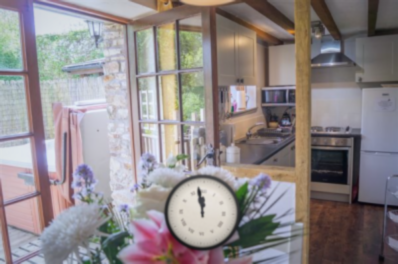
11,58
